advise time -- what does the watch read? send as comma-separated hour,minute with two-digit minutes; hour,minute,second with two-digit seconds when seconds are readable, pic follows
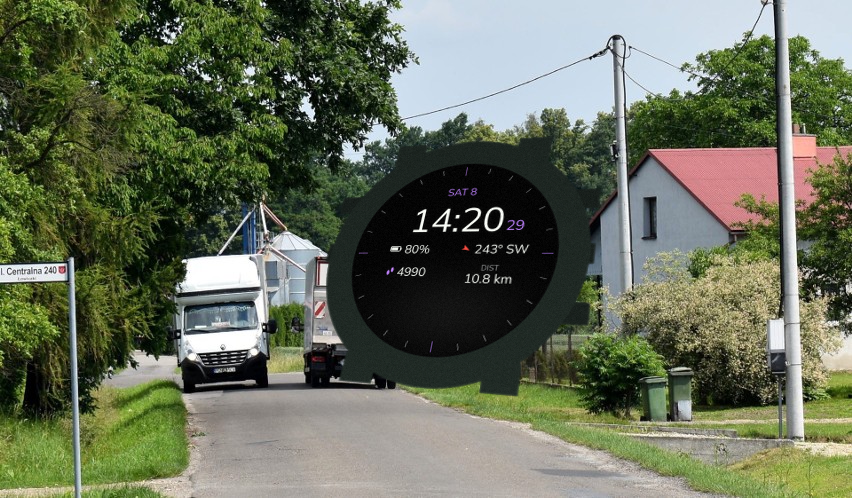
14,20,29
